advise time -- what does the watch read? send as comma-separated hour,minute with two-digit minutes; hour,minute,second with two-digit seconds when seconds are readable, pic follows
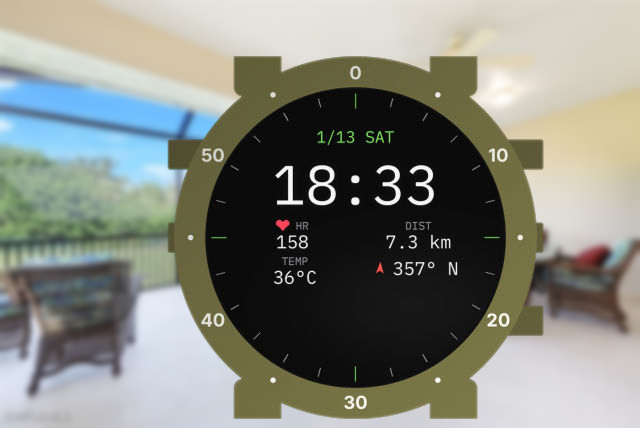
18,33
